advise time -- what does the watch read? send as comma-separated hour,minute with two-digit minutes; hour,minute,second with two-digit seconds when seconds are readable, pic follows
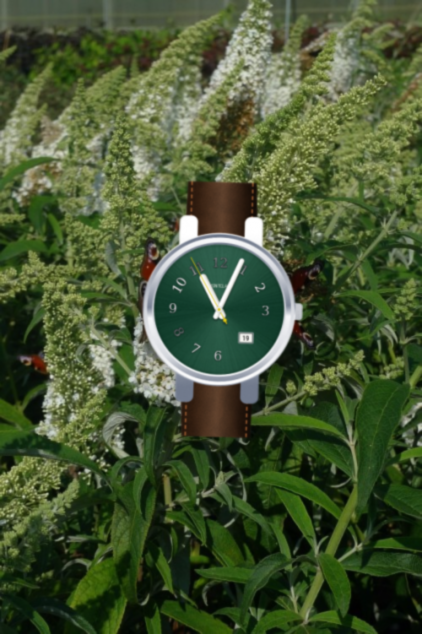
11,03,55
